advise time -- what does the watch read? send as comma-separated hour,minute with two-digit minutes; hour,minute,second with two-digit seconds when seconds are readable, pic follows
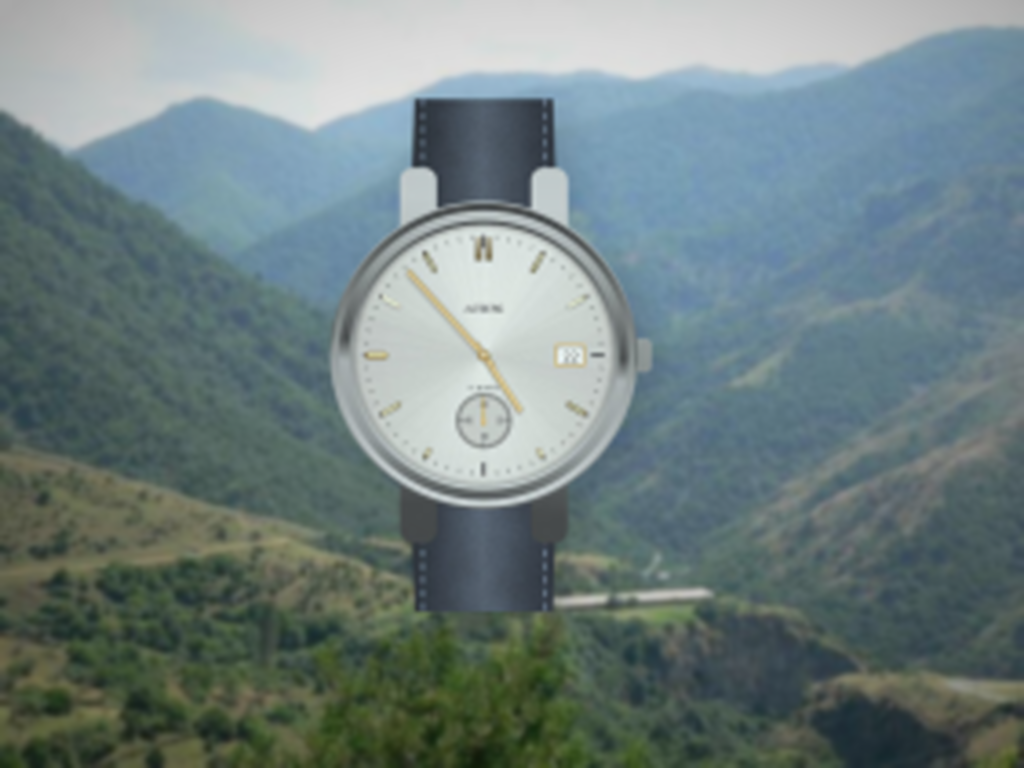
4,53
